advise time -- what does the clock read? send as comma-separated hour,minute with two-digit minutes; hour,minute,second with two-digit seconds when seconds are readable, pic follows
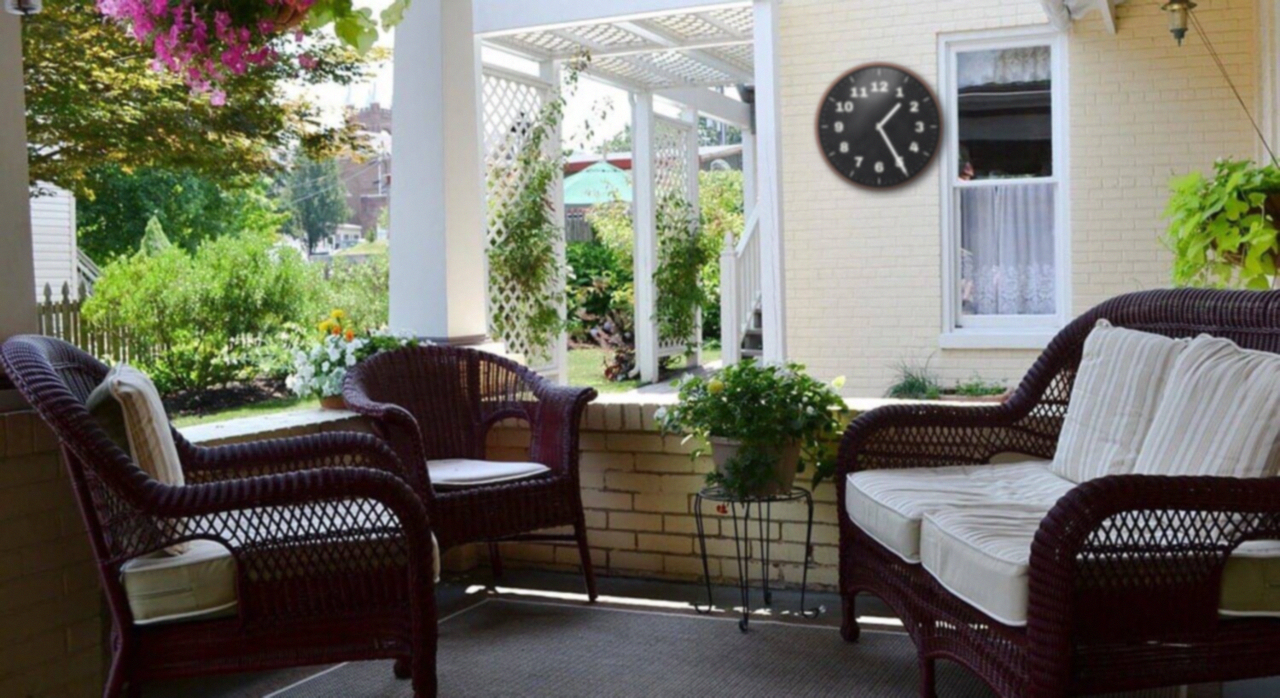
1,25
